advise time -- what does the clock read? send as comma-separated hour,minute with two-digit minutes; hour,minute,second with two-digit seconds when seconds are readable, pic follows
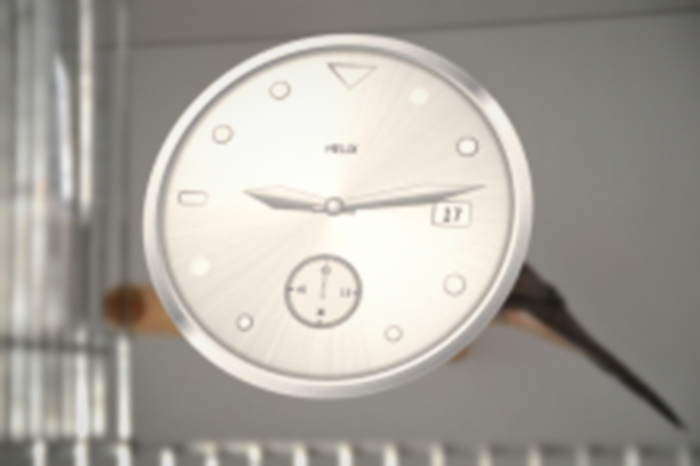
9,13
